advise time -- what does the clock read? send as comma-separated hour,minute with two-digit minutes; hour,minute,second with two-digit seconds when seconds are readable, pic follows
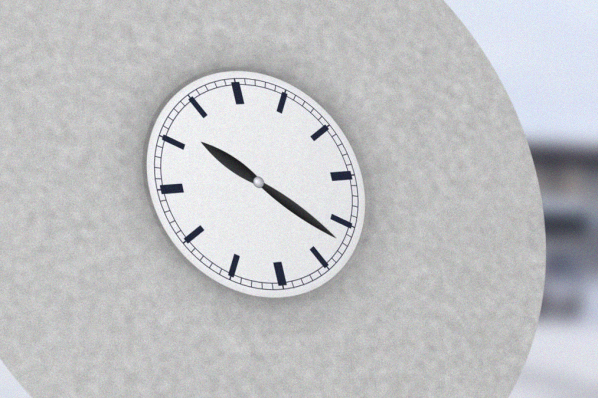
10,22
